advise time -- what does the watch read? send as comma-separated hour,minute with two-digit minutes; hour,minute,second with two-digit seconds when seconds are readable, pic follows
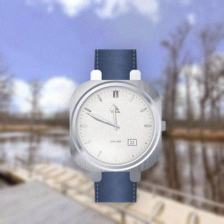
11,49
